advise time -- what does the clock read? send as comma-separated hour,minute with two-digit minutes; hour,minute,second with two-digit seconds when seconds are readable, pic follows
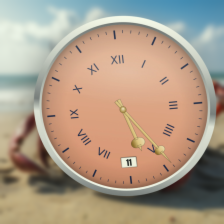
5,24
